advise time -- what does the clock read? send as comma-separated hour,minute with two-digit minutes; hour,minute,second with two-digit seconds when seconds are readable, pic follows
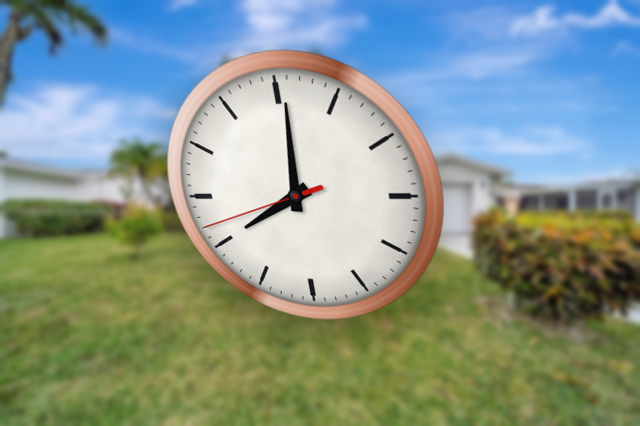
8,00,42
